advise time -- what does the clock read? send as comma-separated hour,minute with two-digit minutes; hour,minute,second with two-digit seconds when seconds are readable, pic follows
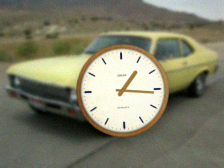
1,16
